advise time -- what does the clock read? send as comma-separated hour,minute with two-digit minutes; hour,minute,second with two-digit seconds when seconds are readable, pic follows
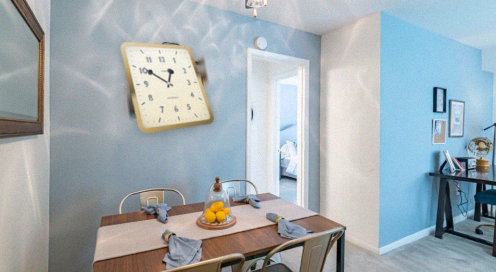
12,51
